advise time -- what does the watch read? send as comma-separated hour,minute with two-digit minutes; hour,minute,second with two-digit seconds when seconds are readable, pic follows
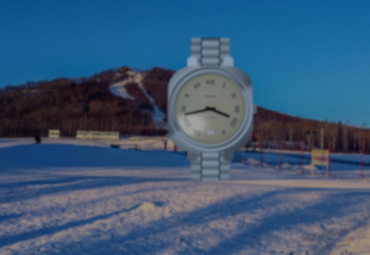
3,43
